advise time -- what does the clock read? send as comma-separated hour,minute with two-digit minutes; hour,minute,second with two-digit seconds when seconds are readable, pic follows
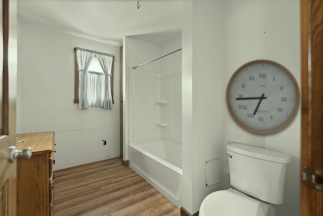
6,44
